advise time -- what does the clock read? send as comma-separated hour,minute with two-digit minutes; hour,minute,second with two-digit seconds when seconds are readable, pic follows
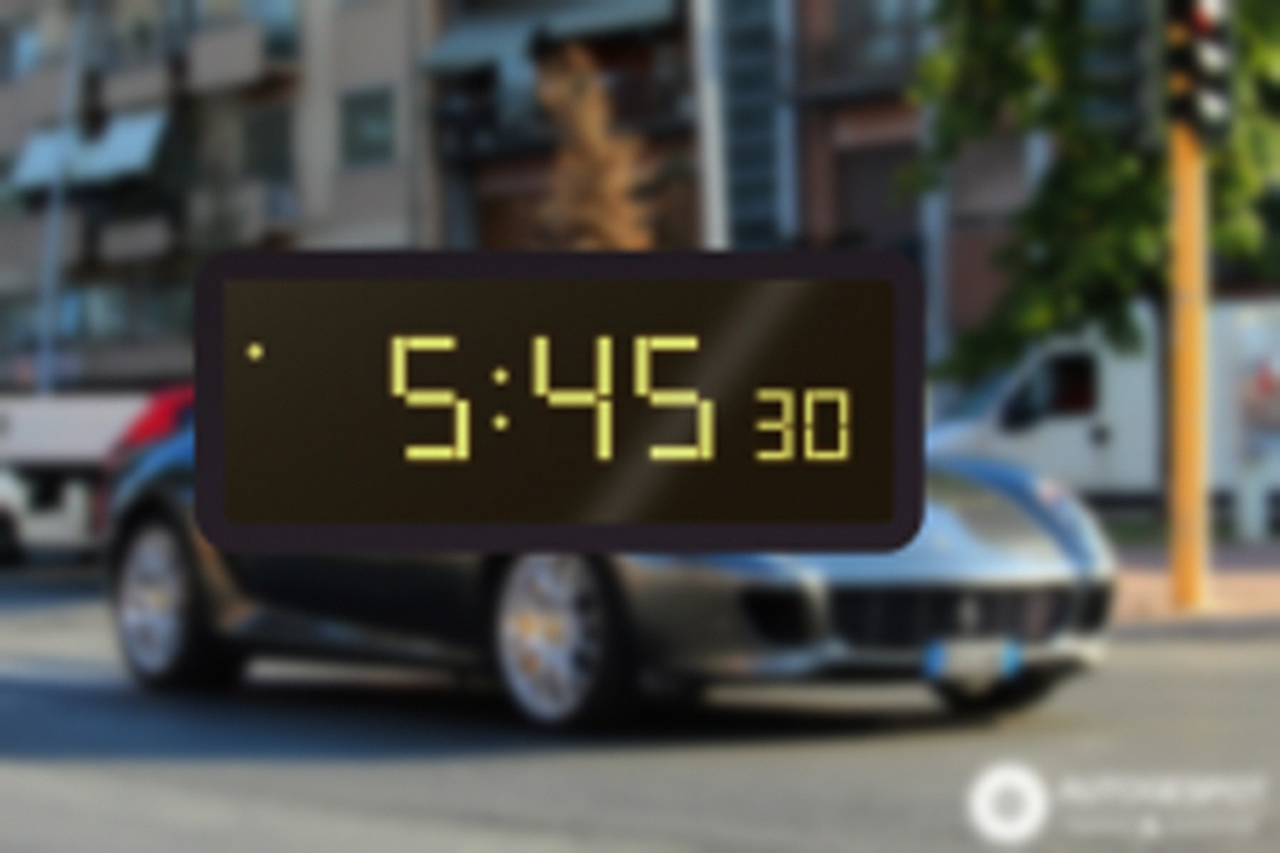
5,45,30
